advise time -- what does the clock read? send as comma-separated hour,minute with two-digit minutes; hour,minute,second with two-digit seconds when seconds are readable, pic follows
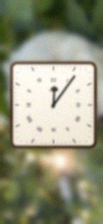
12,06
